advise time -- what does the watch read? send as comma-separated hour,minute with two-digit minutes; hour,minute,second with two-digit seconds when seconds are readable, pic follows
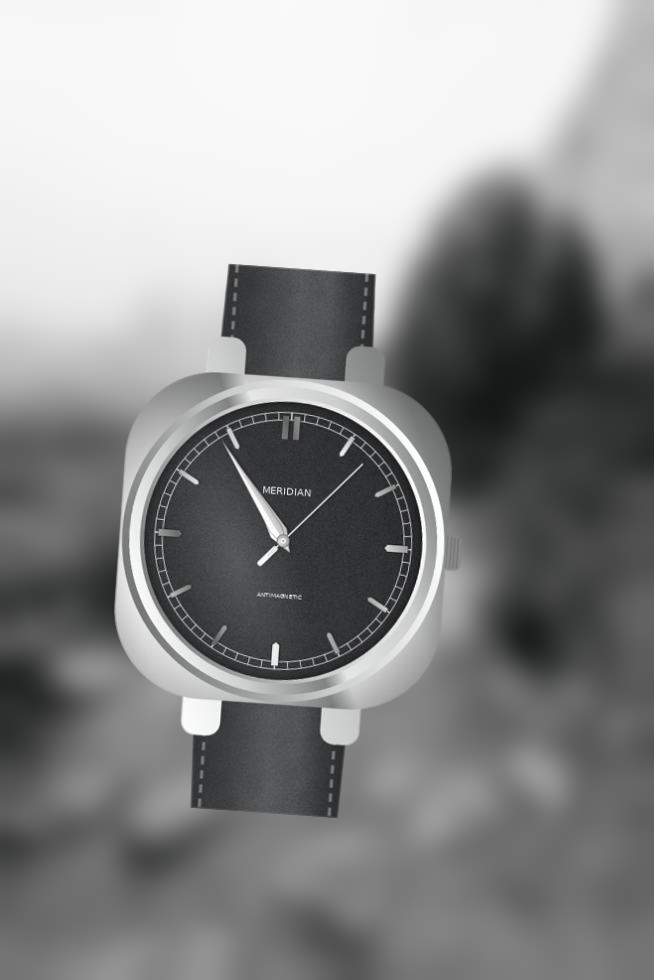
10,54,07
